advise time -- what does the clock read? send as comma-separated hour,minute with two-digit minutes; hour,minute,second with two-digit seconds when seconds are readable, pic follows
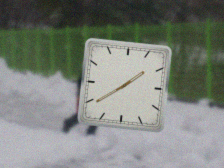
1,39
